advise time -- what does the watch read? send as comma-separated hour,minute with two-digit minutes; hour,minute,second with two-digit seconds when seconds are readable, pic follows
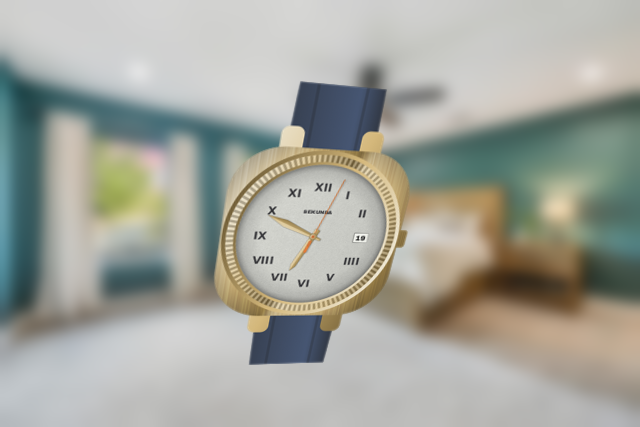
6,49,03
